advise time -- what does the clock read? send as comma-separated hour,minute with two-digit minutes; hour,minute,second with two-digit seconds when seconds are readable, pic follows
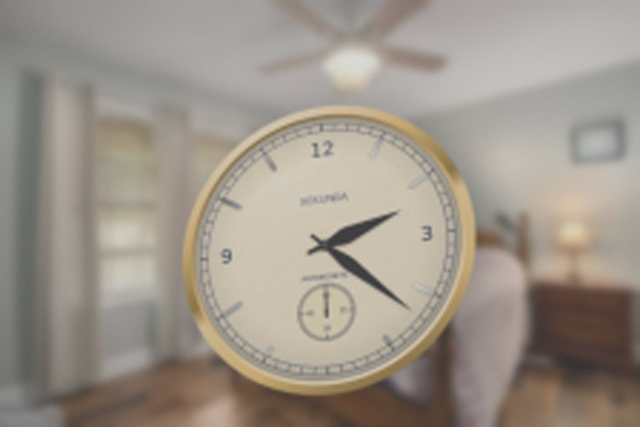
2,22
